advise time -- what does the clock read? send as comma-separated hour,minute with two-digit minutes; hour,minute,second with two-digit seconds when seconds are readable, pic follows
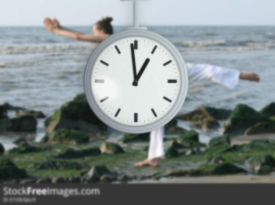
12,59
